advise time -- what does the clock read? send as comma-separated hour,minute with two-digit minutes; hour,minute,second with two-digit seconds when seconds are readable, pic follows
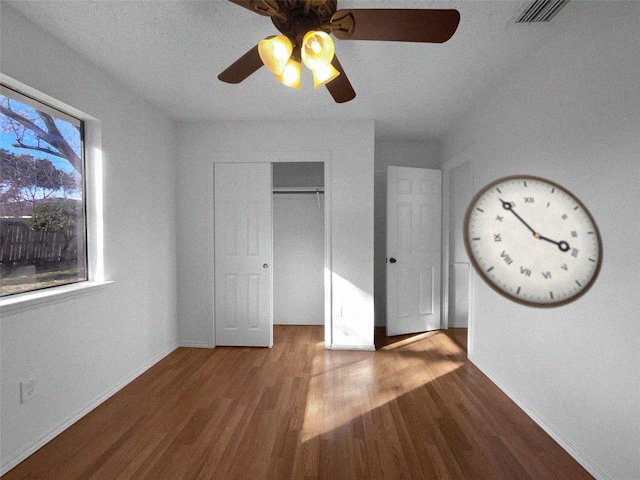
3,54
